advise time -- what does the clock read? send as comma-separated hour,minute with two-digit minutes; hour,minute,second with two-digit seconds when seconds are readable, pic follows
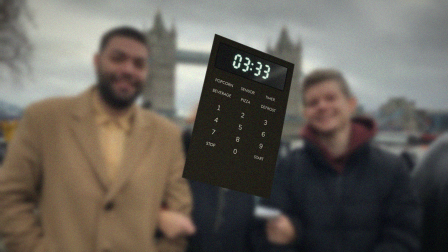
3,33
